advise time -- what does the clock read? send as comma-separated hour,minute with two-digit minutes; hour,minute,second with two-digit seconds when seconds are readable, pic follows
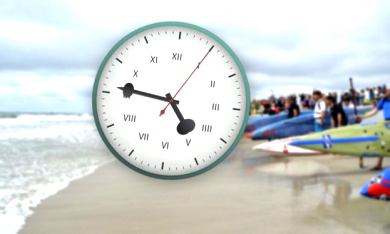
4,46,05
